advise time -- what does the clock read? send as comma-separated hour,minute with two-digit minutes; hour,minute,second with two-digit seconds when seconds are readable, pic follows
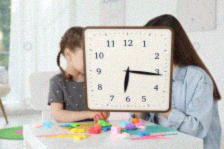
6,16
